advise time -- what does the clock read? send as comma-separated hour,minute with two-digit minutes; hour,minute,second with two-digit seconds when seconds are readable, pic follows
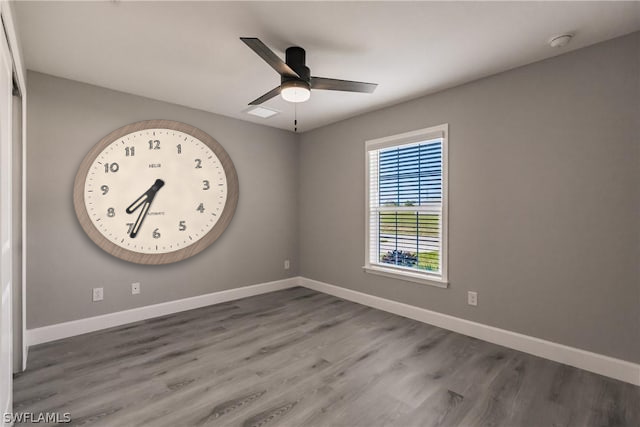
7,34
